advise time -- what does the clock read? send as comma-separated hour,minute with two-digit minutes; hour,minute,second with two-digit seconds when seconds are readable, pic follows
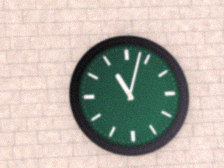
11,03
